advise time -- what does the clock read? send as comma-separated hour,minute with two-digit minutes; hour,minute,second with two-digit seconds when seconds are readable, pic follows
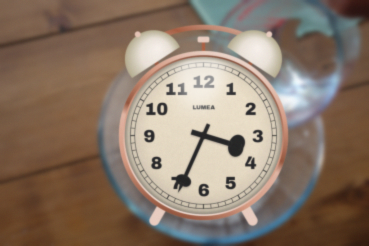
3,34
